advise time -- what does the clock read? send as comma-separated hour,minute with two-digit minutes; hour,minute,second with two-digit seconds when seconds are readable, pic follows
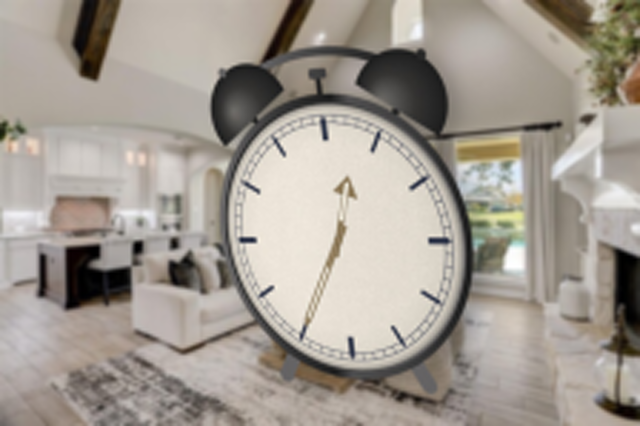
12,35
